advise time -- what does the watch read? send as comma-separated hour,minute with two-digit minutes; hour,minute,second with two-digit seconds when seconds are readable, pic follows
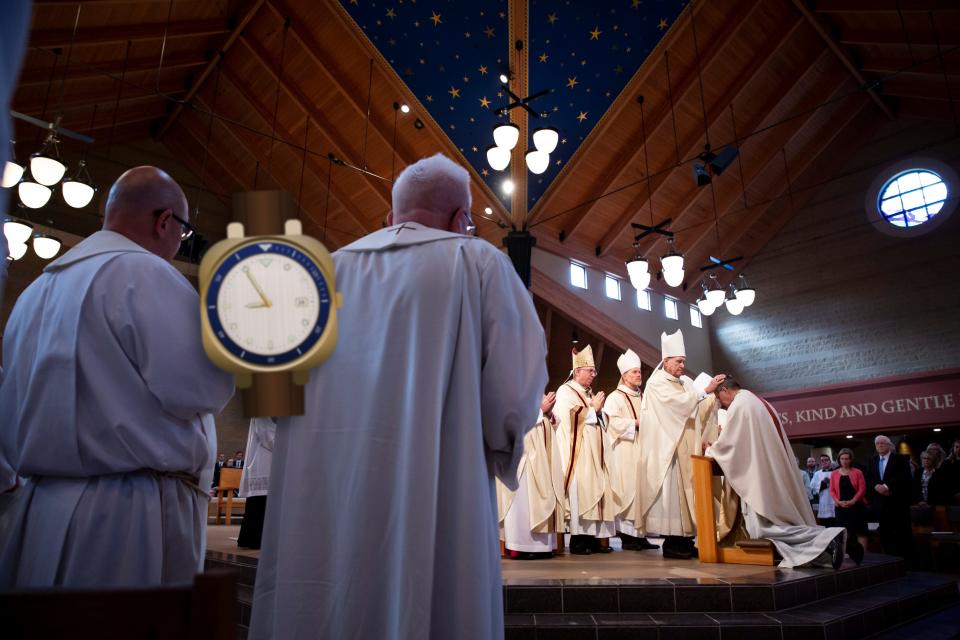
8,55
